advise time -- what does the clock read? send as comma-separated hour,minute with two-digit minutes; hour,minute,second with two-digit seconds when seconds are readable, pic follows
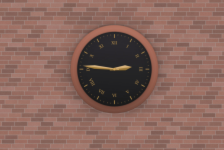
2,46
